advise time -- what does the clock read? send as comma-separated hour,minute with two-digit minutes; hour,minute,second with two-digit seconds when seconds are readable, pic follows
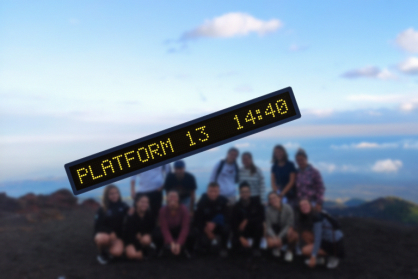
14,40
